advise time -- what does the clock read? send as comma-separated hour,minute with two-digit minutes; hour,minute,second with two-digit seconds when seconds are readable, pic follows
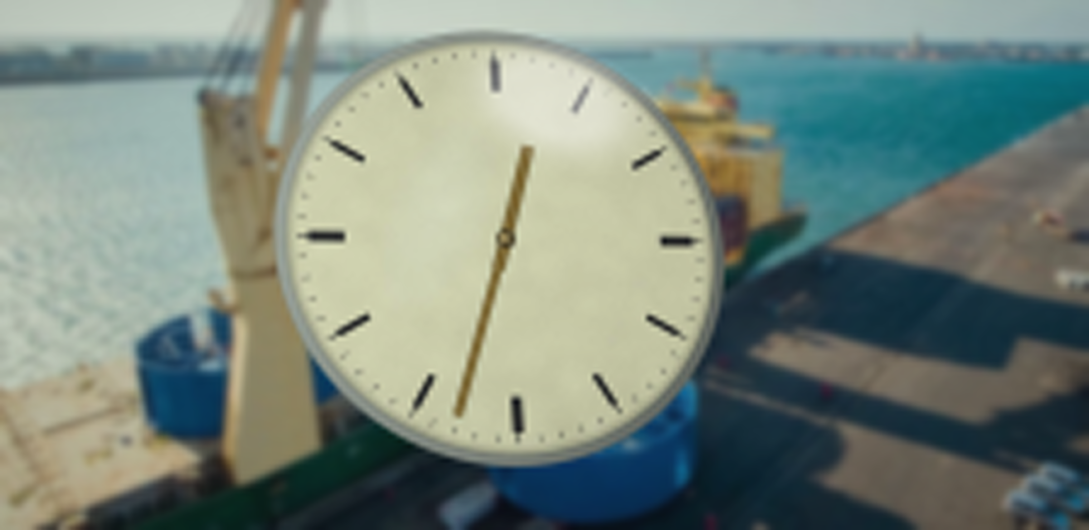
12,33
